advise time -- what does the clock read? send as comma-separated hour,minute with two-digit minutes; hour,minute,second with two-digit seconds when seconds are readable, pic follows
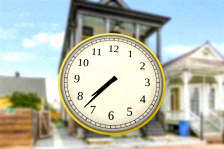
7,37
